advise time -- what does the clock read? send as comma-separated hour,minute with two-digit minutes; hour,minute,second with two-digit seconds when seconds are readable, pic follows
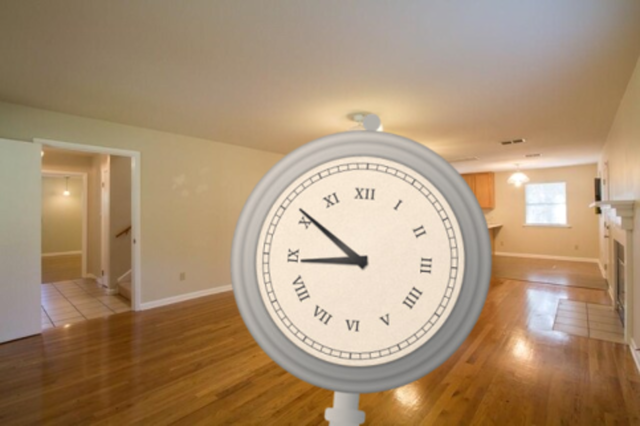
8,51
